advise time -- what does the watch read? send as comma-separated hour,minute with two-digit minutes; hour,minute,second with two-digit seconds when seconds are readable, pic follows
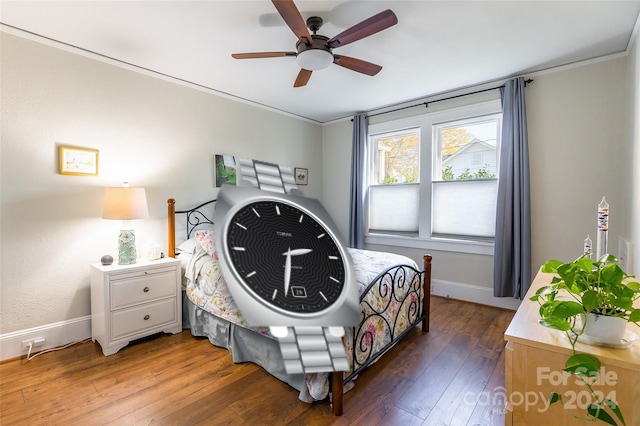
2,33
